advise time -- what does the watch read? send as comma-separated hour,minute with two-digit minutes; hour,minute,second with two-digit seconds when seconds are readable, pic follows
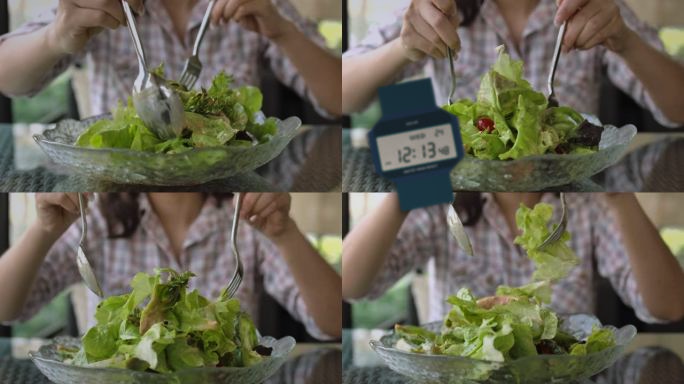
12,13
